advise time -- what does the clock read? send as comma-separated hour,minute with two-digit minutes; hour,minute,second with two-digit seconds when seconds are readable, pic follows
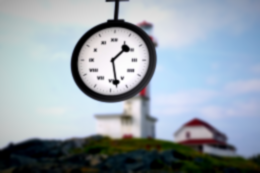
1,28
